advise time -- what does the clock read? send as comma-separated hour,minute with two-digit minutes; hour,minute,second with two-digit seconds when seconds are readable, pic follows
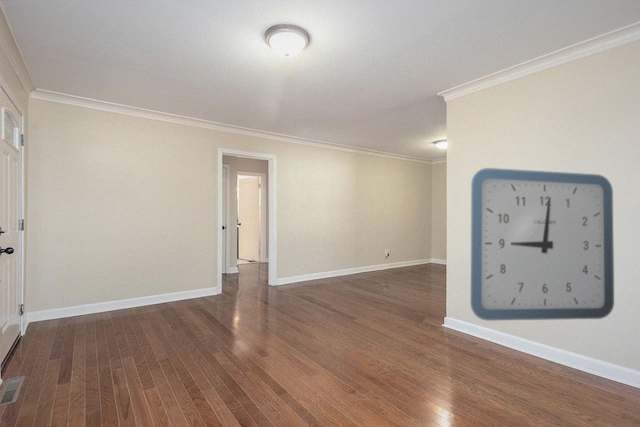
9,01
